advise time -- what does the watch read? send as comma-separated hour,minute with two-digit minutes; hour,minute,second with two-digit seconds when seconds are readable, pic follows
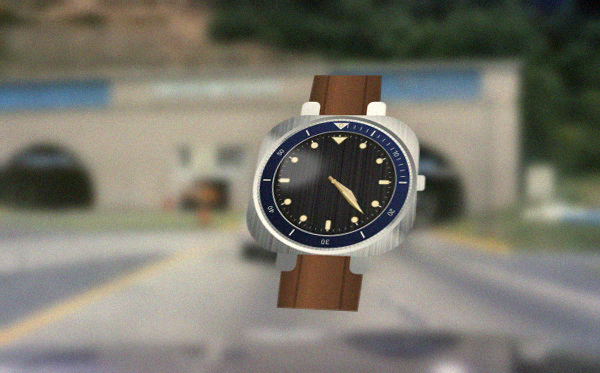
4,23
